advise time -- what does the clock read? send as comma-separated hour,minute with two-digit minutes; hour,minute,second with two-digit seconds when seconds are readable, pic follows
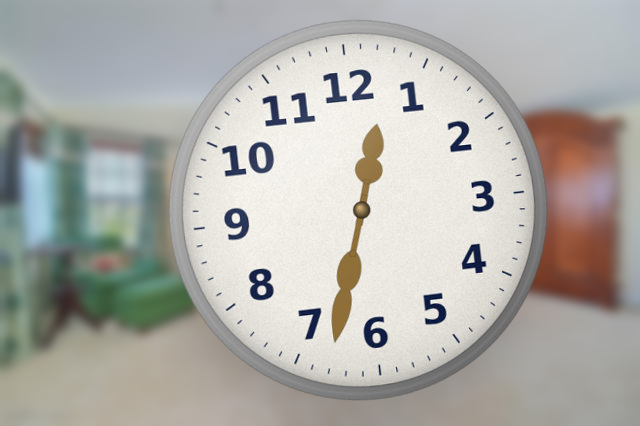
12,33
